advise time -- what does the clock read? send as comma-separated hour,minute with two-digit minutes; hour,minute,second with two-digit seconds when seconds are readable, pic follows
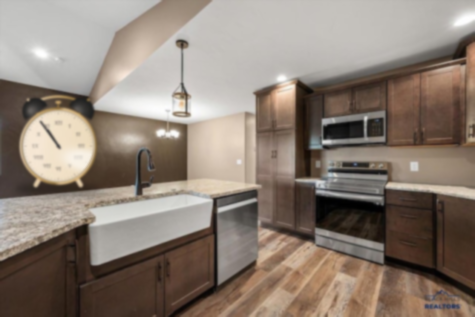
10,54
